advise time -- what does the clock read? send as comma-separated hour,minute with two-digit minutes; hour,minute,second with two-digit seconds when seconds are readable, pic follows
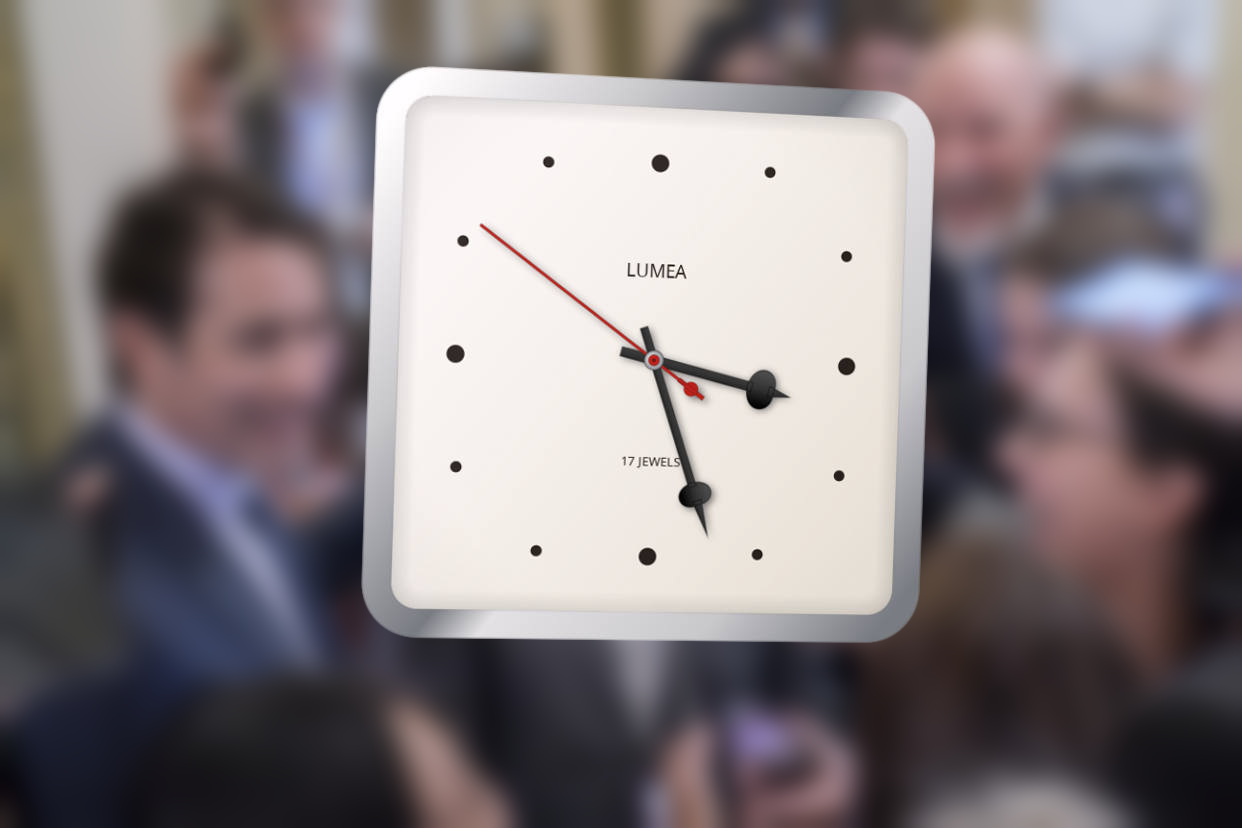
3,26,51
